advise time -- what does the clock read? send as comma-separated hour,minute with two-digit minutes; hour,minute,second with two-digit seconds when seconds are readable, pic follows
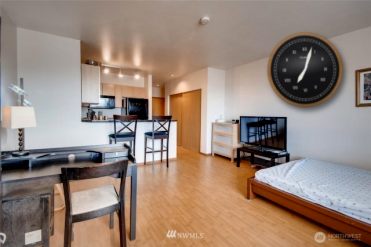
7,03
